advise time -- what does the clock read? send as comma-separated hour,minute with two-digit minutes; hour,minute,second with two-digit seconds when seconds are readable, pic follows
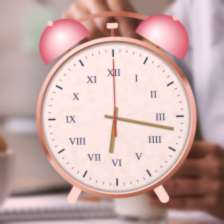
6,17,00
